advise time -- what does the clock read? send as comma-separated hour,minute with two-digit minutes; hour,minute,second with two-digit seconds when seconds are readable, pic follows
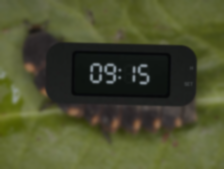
9,15
